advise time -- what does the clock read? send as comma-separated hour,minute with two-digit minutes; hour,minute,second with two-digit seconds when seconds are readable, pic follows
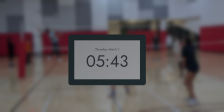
5,43
